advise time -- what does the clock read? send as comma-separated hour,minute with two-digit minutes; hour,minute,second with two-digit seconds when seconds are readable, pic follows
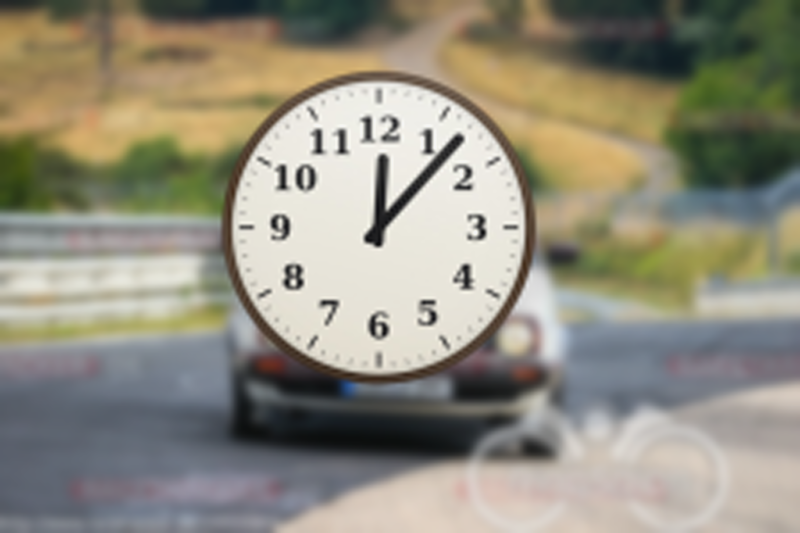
12,07
